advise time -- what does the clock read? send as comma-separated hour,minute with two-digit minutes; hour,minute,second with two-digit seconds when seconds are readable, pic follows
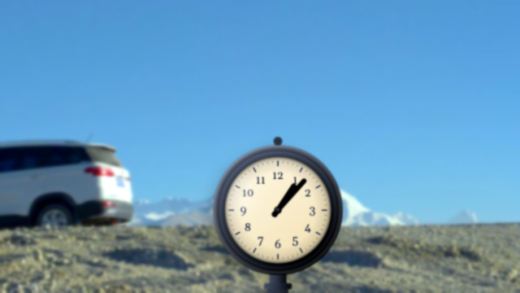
1,07
